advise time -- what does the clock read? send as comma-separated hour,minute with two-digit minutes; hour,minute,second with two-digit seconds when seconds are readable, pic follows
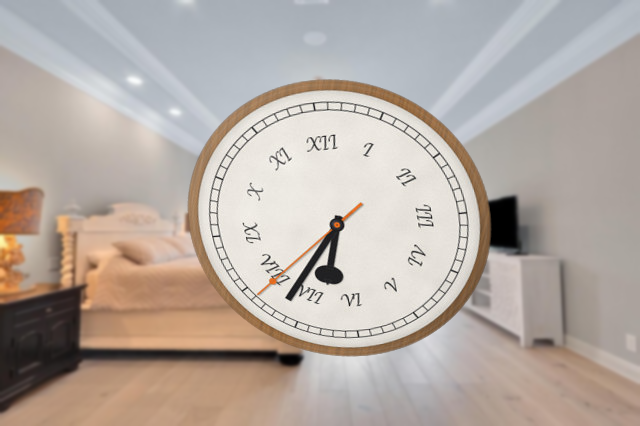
6,36,39
